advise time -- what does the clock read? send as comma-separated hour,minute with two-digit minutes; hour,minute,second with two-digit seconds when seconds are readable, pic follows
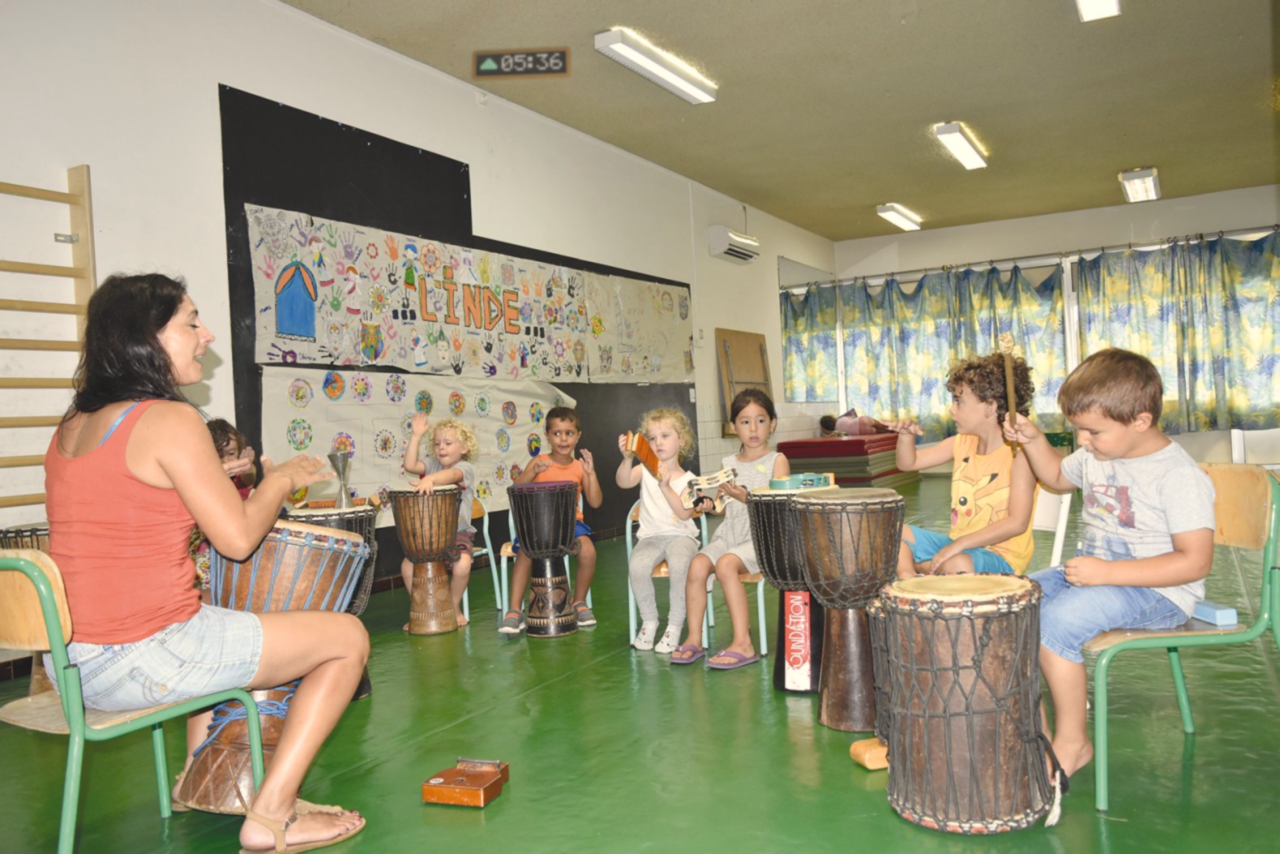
5,36
